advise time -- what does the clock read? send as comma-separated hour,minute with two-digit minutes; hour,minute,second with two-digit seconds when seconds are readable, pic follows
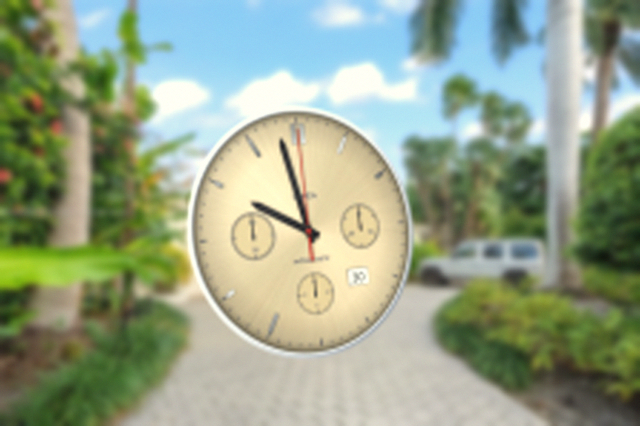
9,58
